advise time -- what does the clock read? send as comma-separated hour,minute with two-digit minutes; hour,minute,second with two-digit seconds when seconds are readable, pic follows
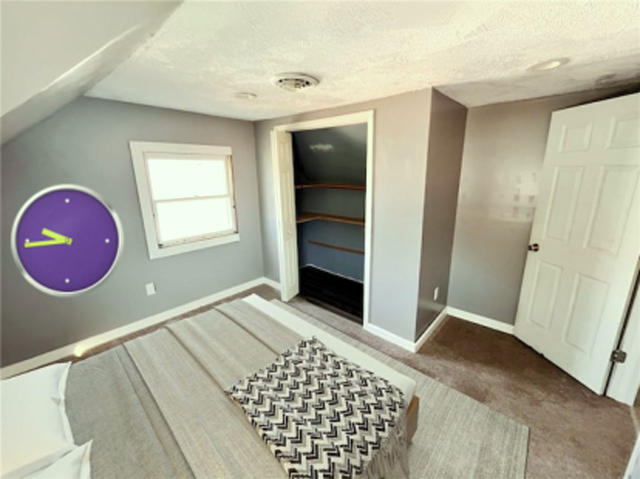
9,44
